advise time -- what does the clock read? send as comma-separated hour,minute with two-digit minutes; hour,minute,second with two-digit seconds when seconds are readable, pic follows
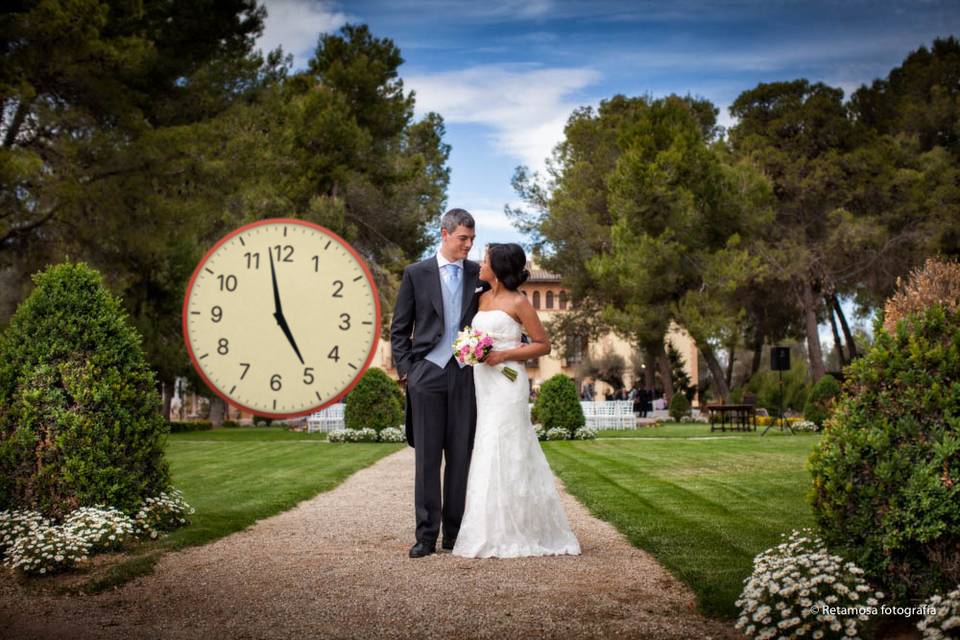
4,58
